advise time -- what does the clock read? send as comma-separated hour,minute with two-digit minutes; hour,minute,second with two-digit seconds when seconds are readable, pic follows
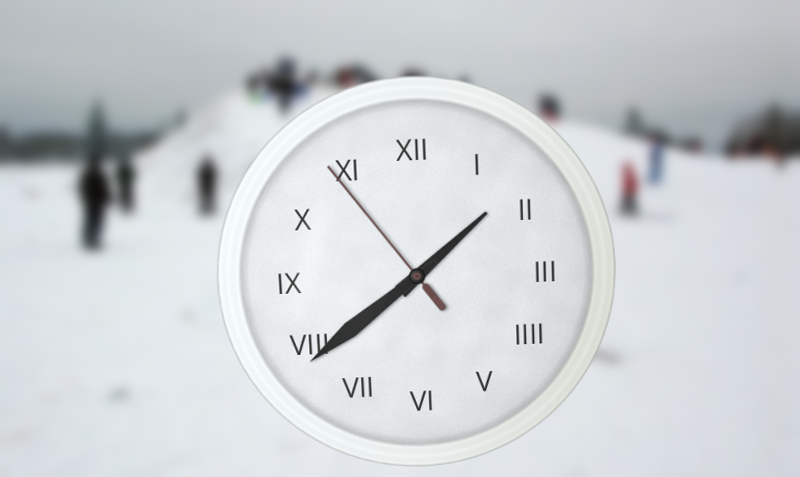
1,38,54
